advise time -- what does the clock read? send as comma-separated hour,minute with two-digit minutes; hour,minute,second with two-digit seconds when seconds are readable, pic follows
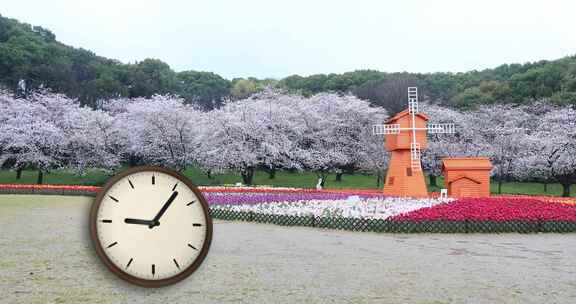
9,06
